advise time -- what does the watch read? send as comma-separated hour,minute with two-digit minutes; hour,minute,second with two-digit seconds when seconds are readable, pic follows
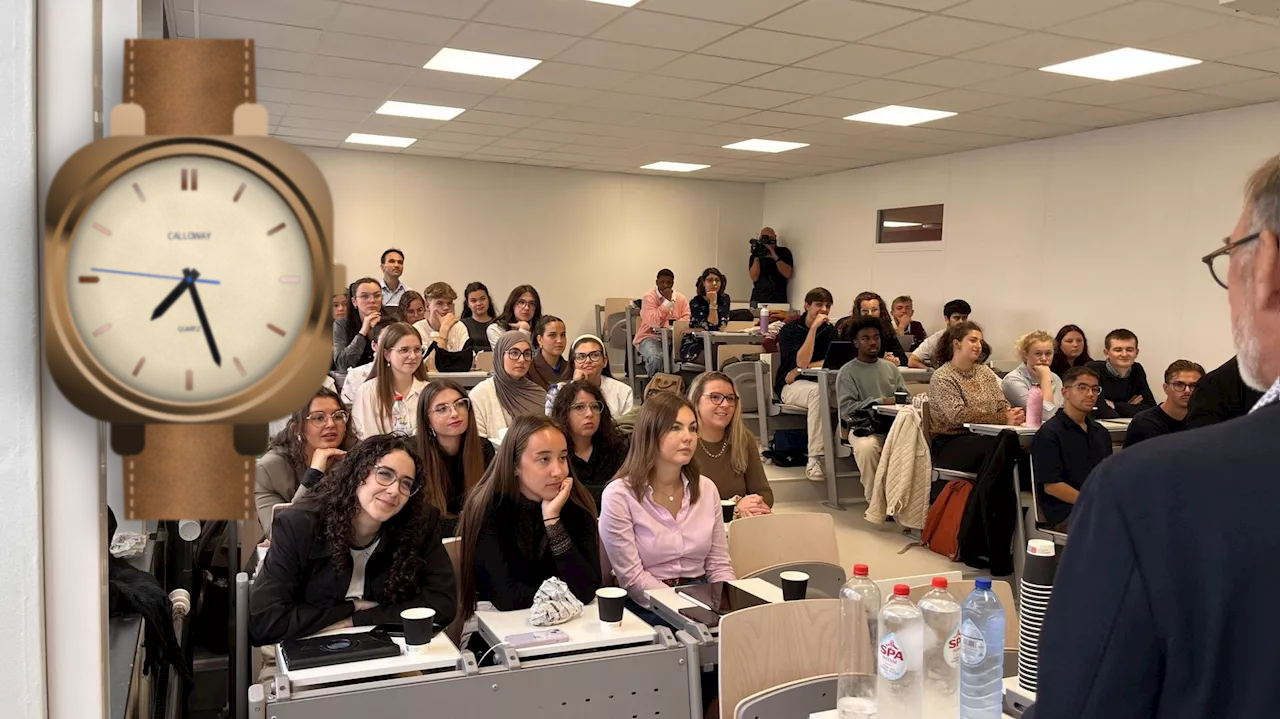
7,26,46
